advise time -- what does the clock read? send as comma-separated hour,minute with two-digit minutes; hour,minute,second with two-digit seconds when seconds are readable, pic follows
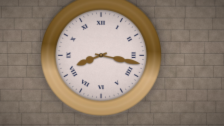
8,17
